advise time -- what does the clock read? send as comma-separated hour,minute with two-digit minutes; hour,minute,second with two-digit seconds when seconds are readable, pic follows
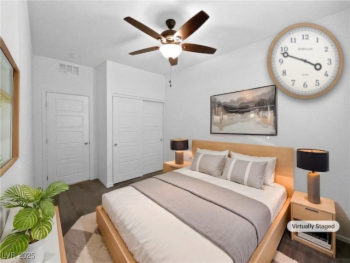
3,48
